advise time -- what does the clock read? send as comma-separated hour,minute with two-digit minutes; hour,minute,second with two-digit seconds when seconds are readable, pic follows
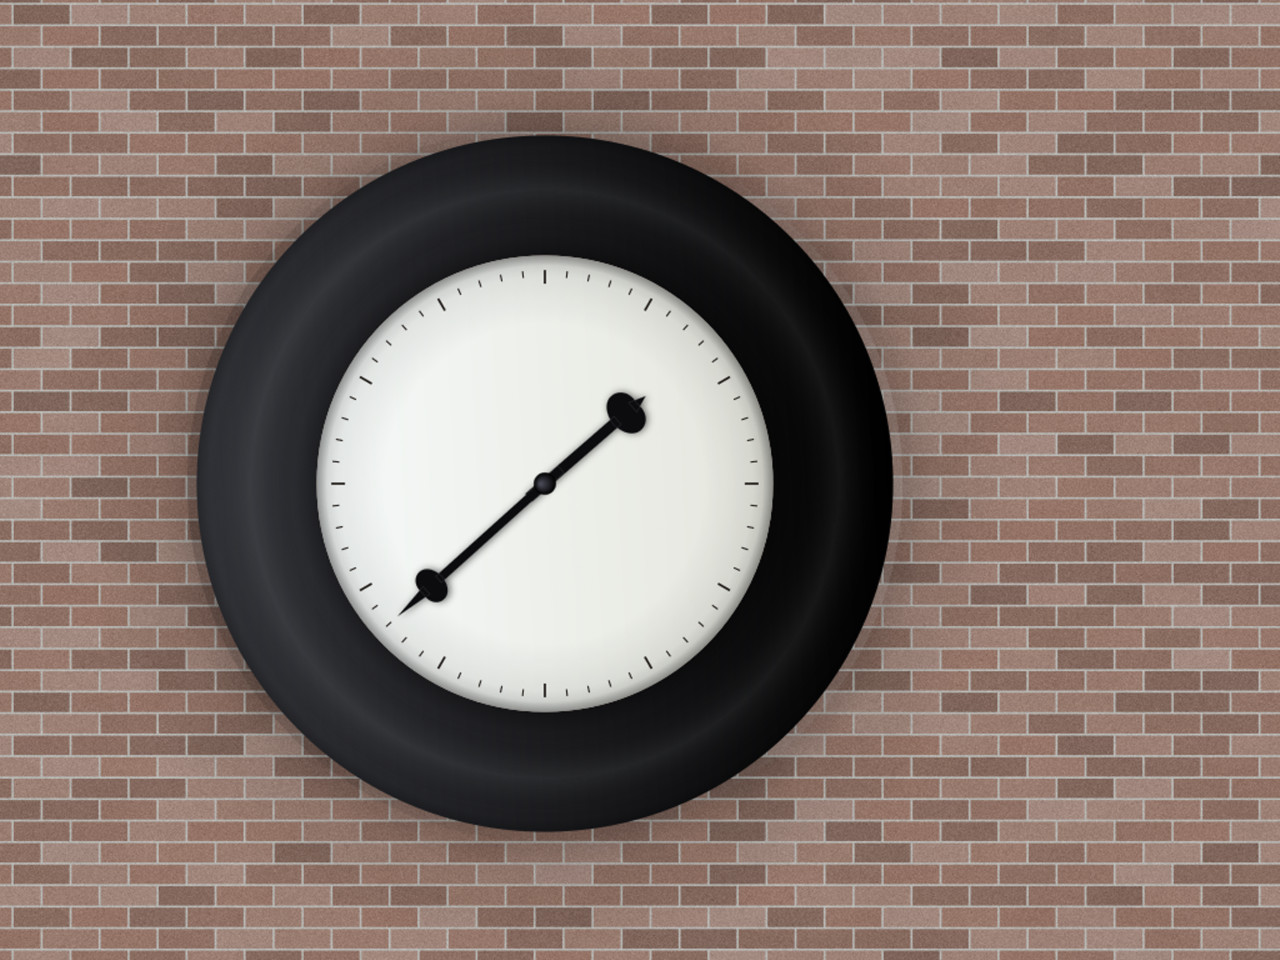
1,38
